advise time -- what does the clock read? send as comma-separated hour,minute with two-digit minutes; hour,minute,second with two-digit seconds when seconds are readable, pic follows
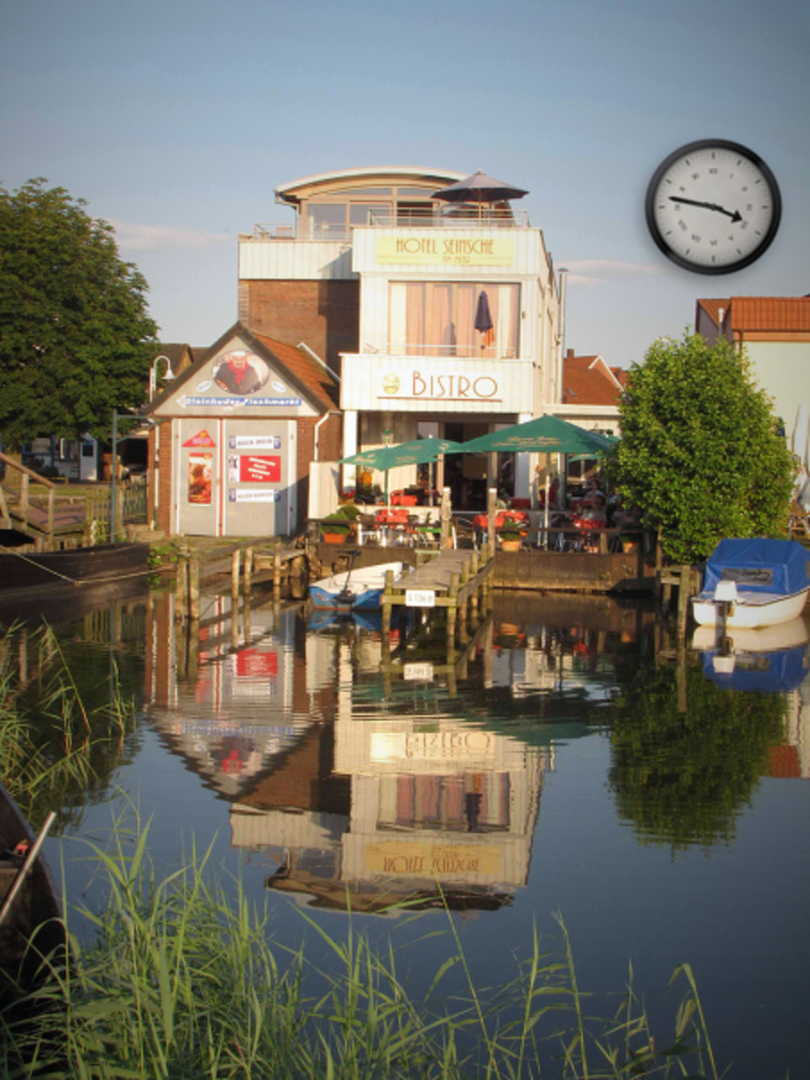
3,47
